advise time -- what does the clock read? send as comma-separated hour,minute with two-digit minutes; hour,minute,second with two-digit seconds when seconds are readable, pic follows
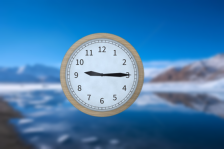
9,15
